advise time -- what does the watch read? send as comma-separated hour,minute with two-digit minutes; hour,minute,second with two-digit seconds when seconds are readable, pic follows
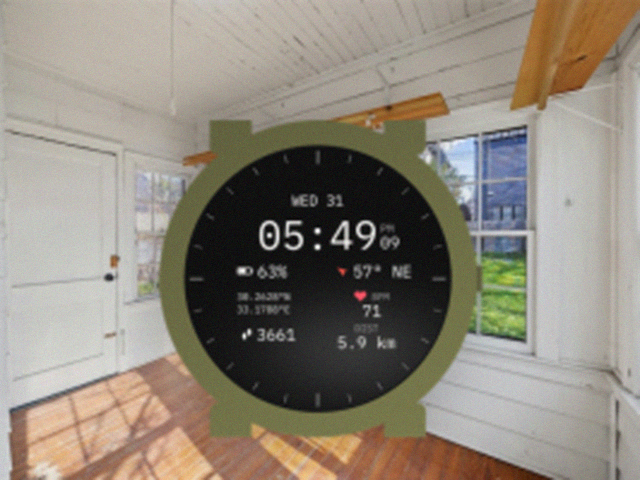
5,49
